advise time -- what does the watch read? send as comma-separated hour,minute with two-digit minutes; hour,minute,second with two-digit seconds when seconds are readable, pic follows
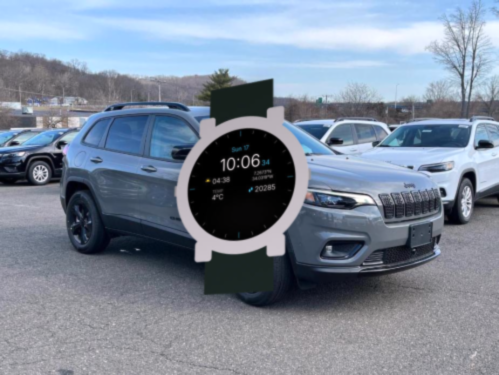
10,06
